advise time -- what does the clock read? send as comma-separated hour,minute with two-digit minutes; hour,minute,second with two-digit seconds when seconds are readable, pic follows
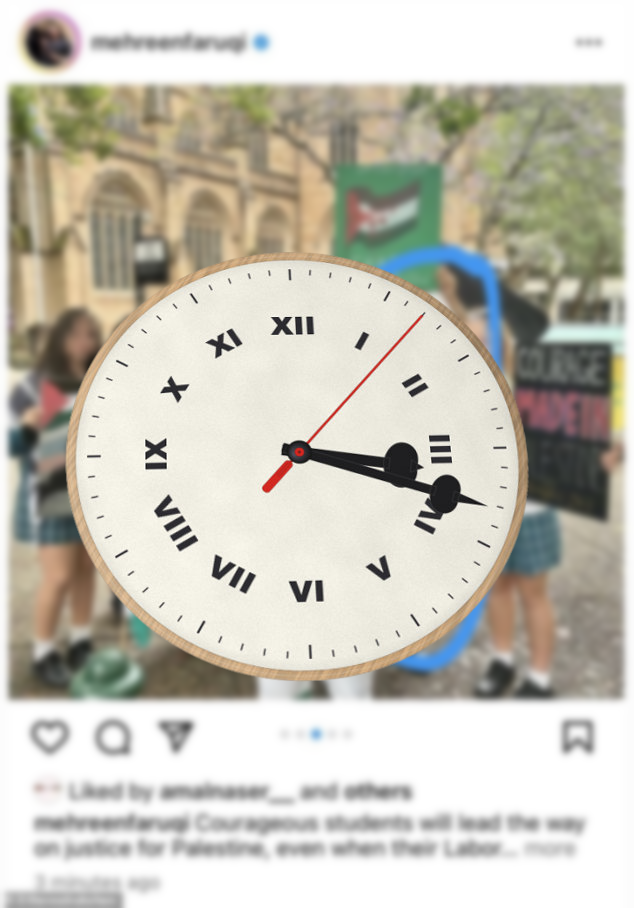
3,18,07
